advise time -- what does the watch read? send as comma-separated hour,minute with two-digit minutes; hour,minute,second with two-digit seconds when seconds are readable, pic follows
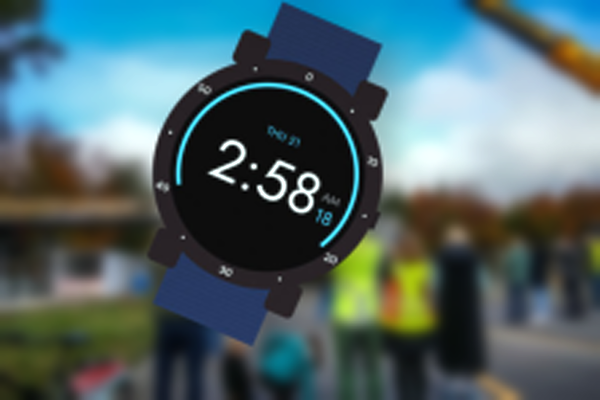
2,58,18
